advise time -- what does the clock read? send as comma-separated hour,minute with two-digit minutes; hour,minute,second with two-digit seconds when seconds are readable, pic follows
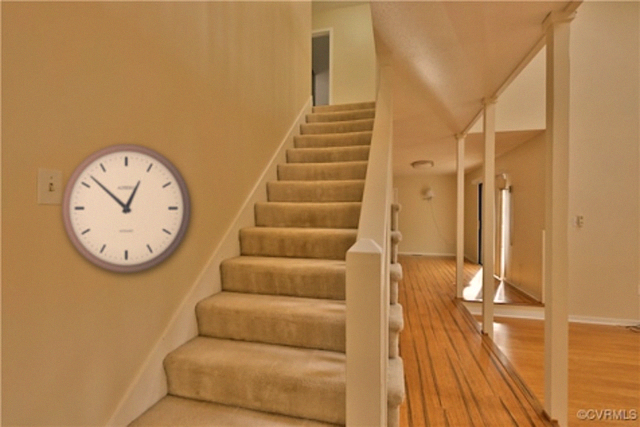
12,52
